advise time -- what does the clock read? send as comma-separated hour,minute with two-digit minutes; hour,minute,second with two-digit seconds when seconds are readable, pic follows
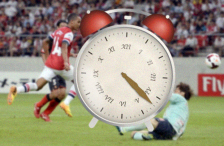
4,22
